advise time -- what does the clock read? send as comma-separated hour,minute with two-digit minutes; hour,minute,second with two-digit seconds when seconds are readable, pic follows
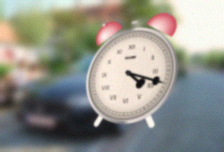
4,18
